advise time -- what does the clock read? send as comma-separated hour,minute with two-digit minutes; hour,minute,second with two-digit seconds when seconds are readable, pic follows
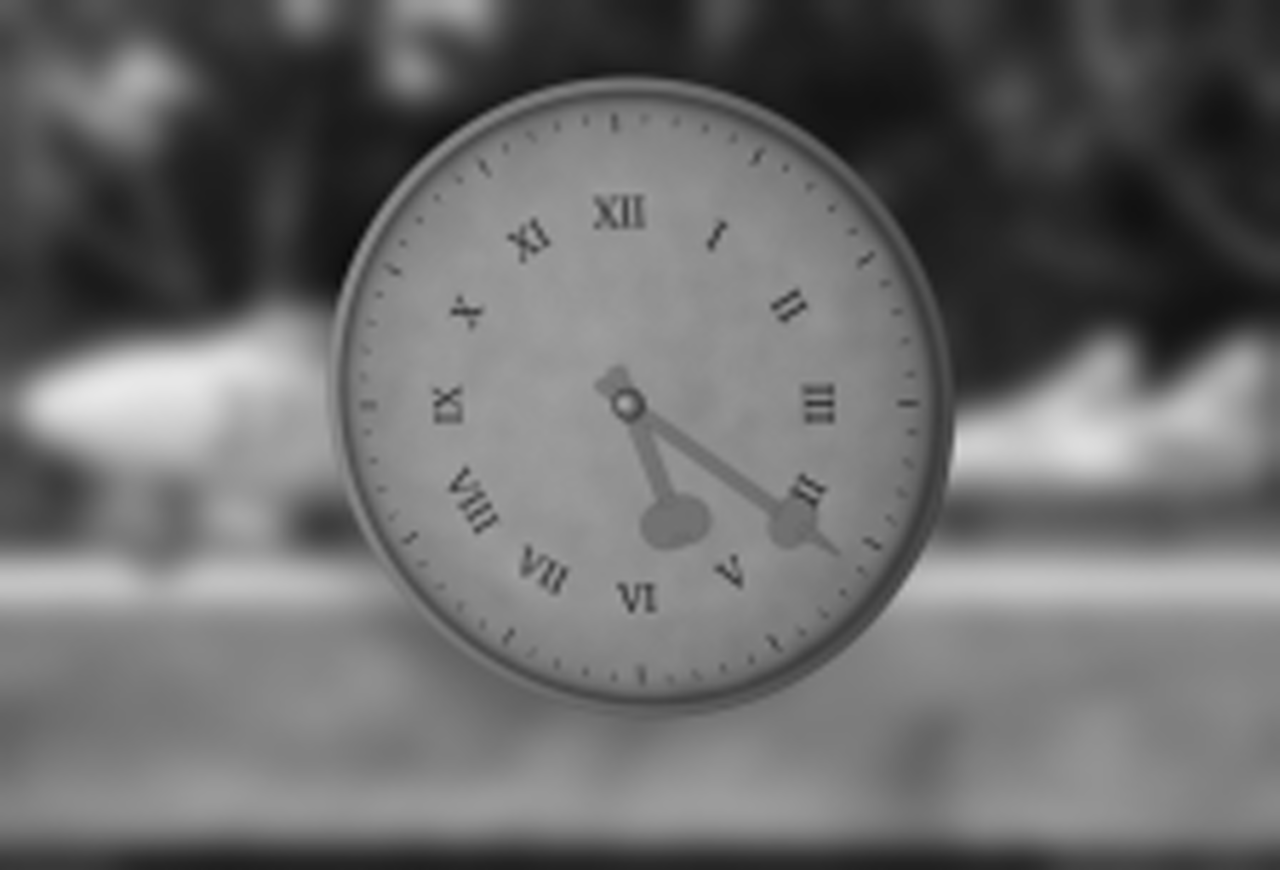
5,21
